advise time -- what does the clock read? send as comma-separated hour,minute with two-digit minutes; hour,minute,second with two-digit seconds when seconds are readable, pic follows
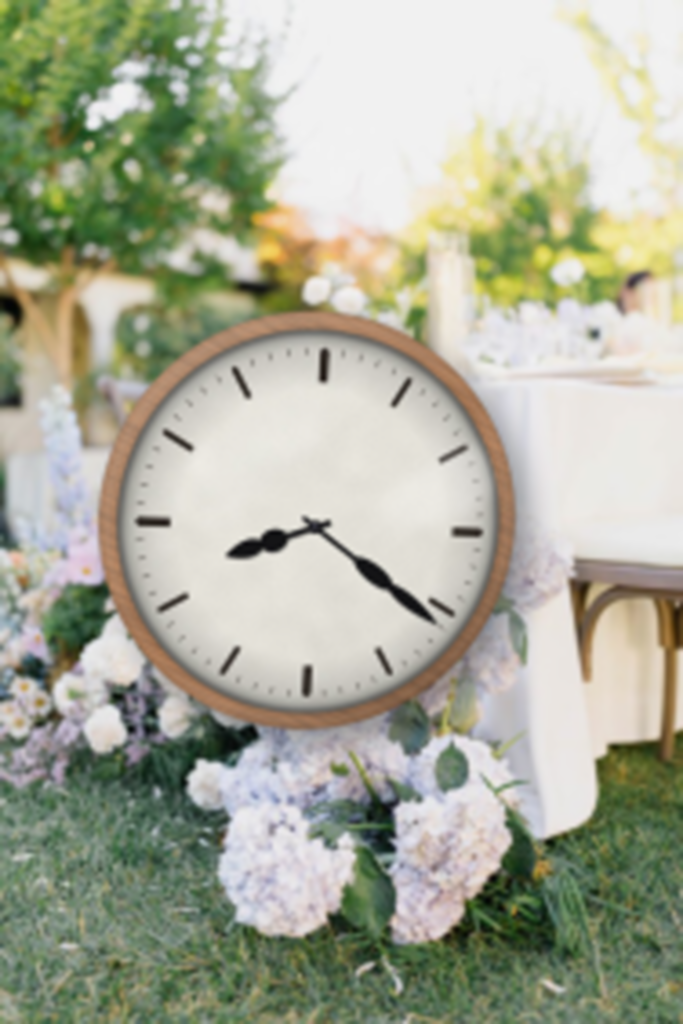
8,21
